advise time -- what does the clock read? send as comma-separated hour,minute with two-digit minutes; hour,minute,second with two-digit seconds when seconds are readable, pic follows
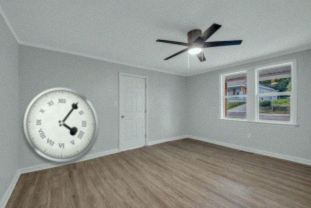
4,06
